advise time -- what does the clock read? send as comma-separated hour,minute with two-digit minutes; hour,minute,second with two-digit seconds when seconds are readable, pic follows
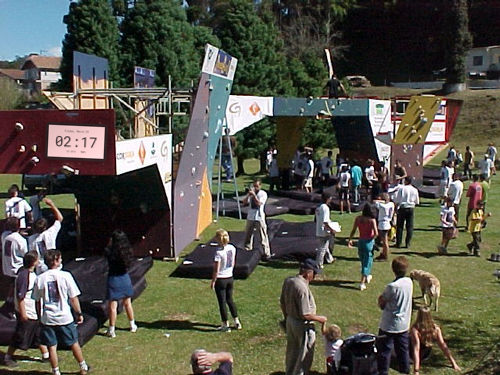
2,17
